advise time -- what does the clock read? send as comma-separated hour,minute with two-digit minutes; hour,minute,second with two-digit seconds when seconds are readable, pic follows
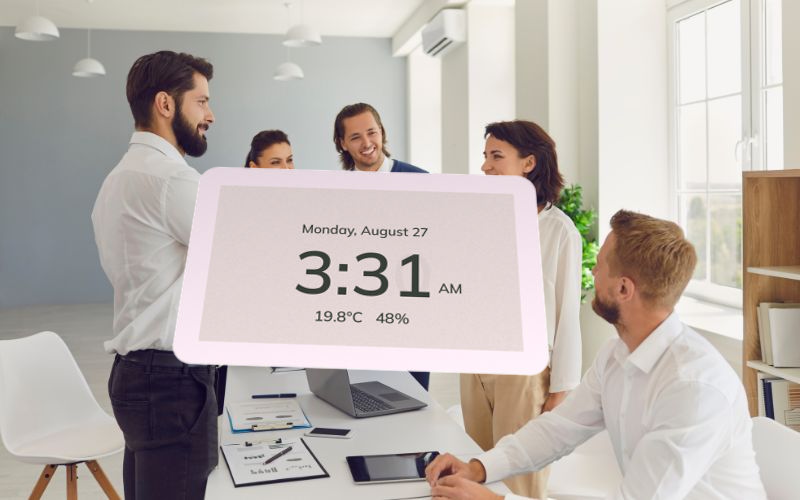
3,31
